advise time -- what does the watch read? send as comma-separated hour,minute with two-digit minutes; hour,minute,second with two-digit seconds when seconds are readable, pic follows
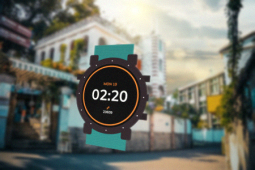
2,20
